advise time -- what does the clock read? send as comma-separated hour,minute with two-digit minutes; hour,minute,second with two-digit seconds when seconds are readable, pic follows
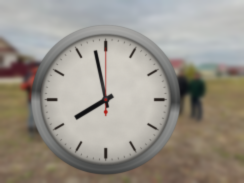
7,58,00
